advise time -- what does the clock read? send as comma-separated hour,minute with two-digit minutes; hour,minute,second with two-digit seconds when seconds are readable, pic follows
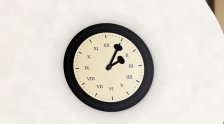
2,05
